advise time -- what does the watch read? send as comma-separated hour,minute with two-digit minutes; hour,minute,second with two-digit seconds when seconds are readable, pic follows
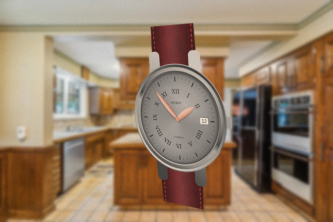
1,53
